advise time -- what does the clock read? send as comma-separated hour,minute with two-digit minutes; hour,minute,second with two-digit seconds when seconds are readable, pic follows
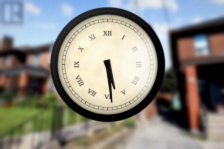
5,29
